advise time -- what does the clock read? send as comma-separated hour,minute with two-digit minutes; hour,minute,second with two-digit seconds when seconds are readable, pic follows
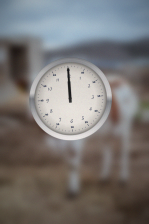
12,00
